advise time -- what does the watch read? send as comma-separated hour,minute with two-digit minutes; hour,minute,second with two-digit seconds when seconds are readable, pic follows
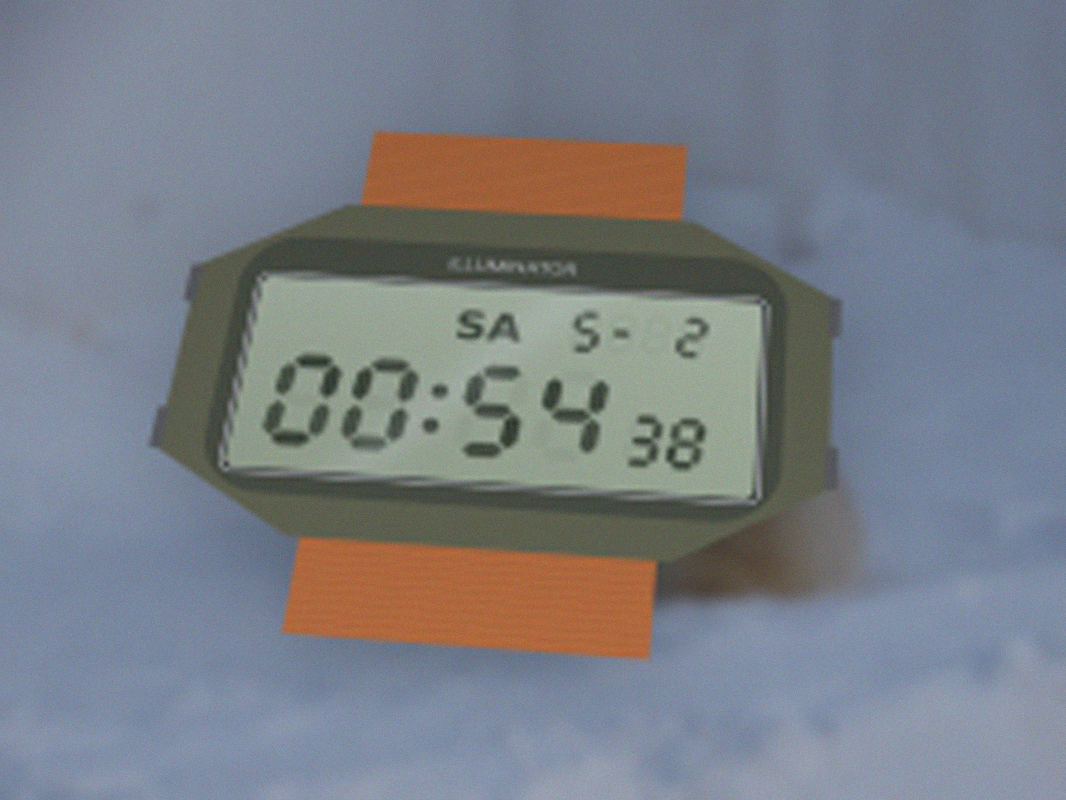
0,54,38
